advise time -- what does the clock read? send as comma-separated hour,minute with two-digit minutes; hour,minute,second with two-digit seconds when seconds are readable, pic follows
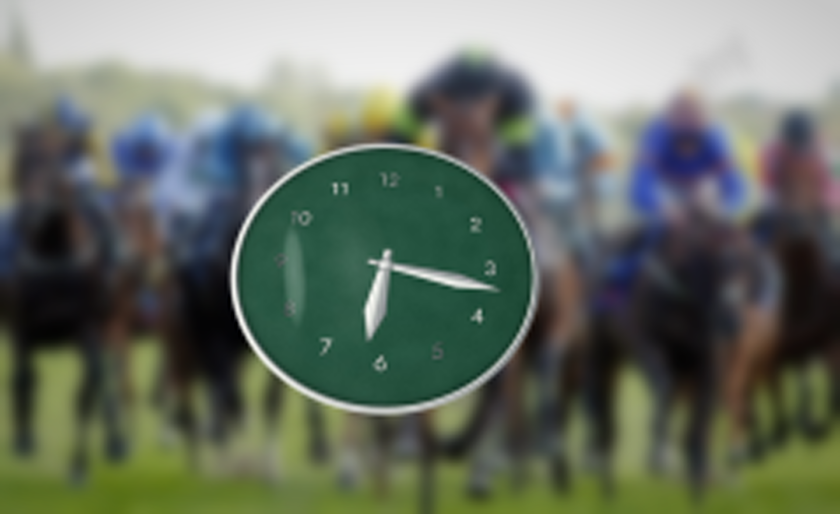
6,17
